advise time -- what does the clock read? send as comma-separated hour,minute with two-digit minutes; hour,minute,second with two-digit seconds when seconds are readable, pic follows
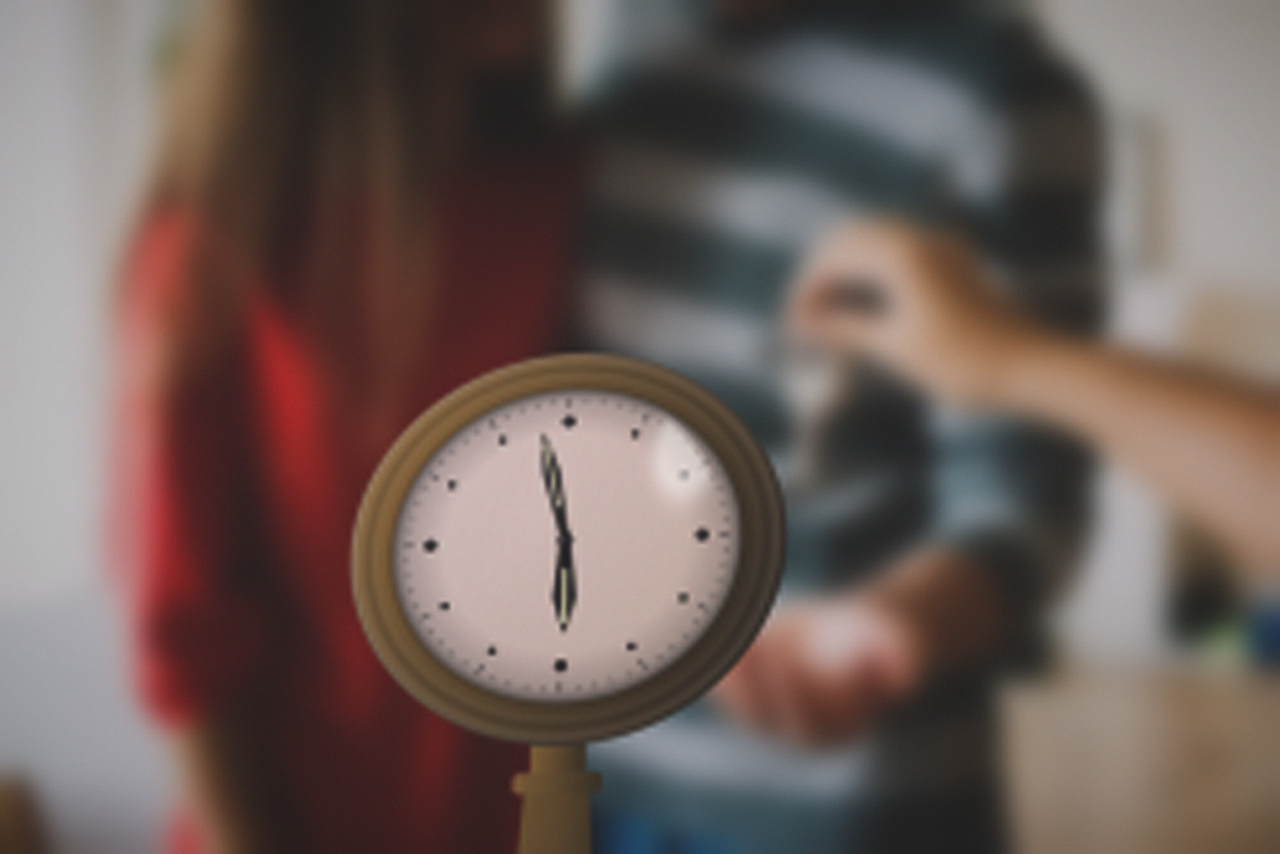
5,58
